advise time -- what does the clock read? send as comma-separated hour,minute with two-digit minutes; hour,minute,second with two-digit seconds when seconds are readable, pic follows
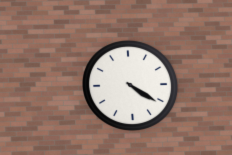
4,21
